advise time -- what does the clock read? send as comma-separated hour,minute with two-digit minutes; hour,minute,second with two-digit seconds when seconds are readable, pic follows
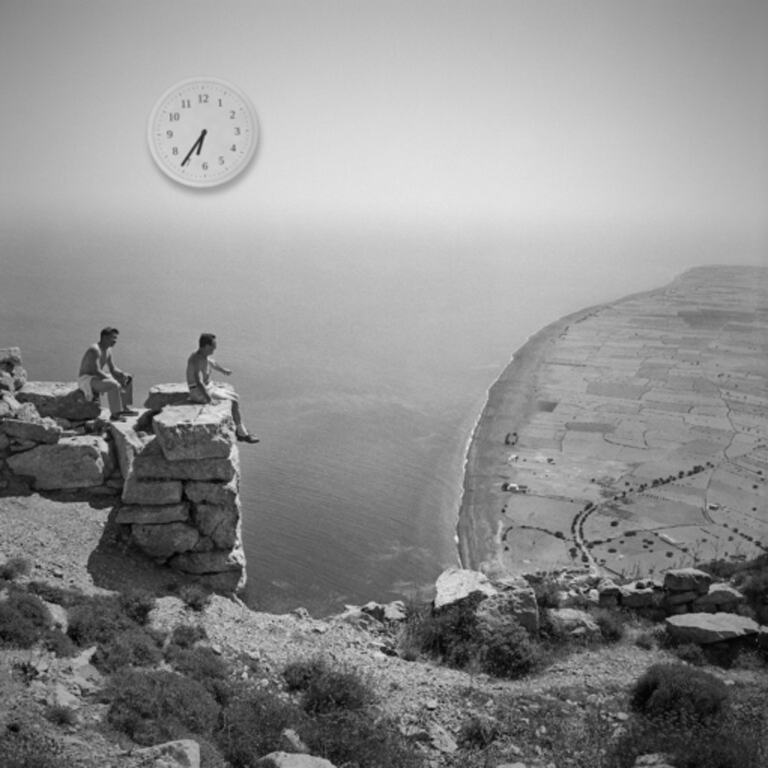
6,36
